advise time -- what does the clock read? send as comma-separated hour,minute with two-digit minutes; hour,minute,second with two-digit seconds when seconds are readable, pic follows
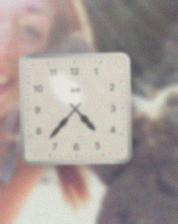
4,37
